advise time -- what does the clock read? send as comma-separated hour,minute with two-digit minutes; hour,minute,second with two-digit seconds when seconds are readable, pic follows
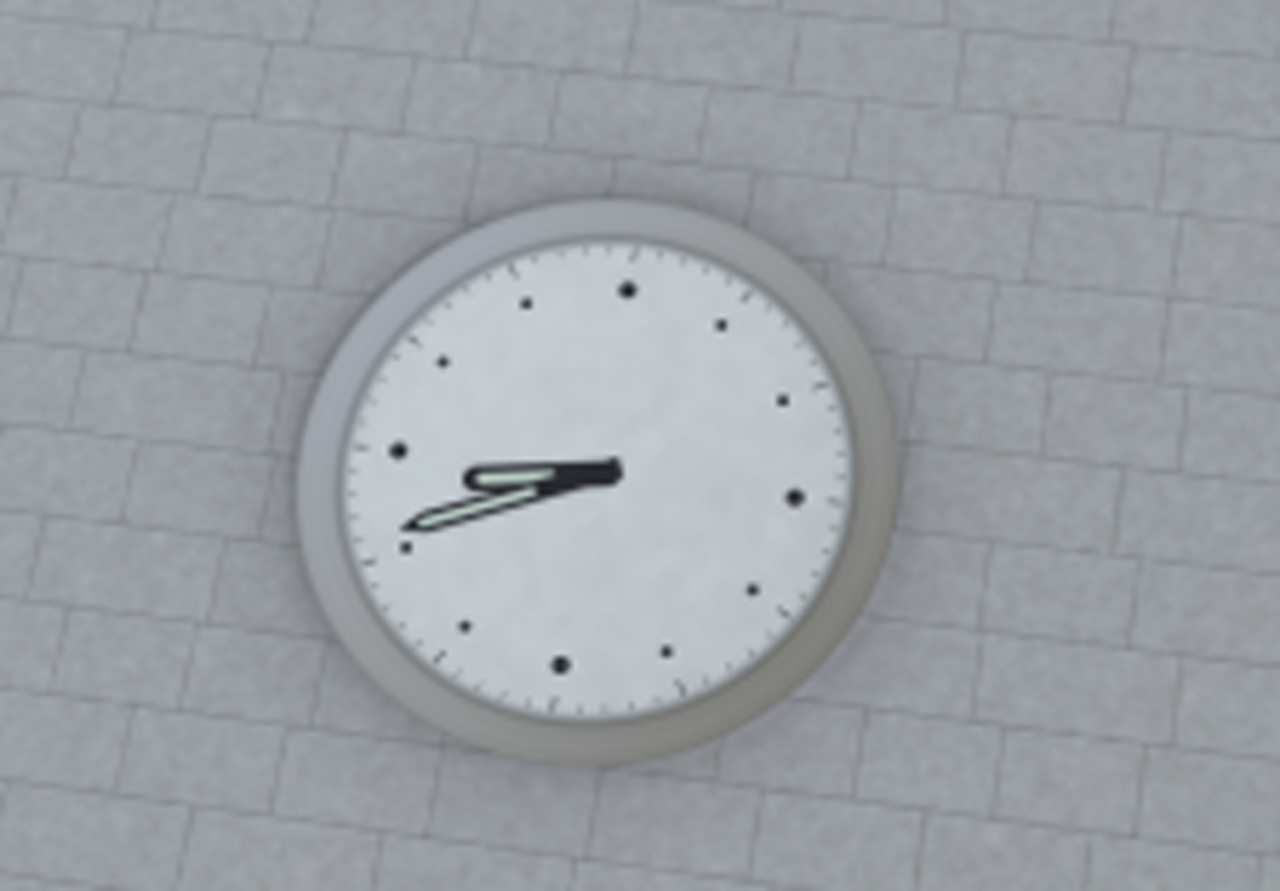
8,41
